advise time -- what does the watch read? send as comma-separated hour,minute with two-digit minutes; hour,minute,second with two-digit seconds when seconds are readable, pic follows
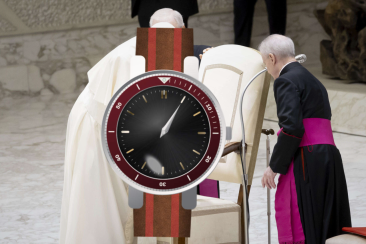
1,05
